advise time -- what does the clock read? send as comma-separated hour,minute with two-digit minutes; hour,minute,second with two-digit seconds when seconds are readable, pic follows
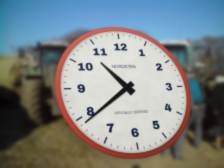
10,39
